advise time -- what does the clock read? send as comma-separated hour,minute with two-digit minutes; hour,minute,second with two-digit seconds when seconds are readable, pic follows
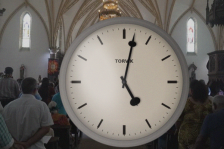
5,02
